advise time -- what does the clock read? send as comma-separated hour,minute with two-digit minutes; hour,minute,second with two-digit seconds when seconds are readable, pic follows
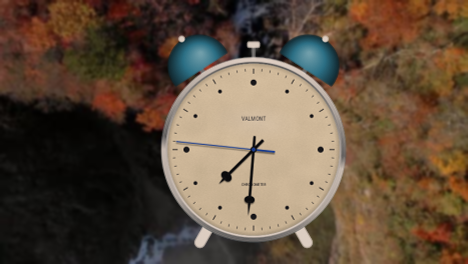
7,30,46
